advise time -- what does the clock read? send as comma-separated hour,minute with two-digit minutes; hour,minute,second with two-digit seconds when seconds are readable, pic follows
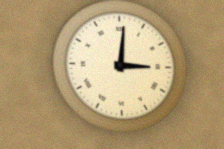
3,01
